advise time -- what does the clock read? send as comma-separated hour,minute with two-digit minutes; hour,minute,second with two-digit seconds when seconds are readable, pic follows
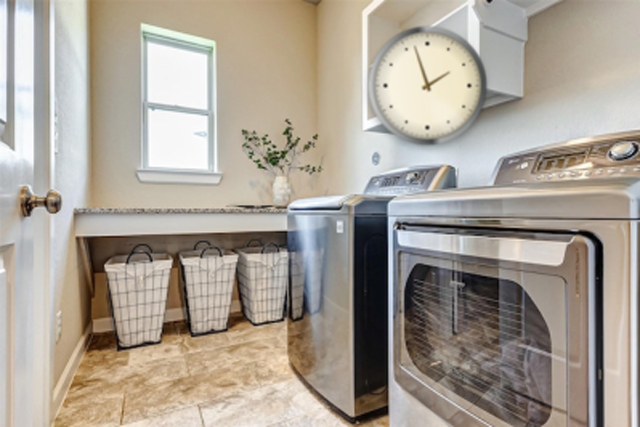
1,57
